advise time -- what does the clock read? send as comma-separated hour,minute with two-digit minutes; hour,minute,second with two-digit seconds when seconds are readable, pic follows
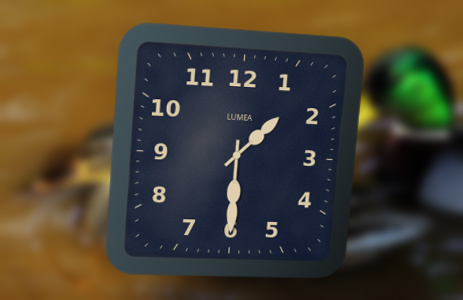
1,30
